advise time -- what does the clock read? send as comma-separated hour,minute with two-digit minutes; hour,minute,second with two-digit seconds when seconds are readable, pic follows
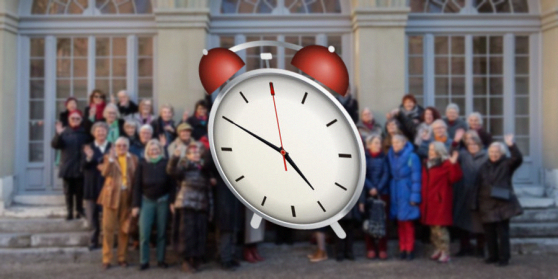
4,50,00
